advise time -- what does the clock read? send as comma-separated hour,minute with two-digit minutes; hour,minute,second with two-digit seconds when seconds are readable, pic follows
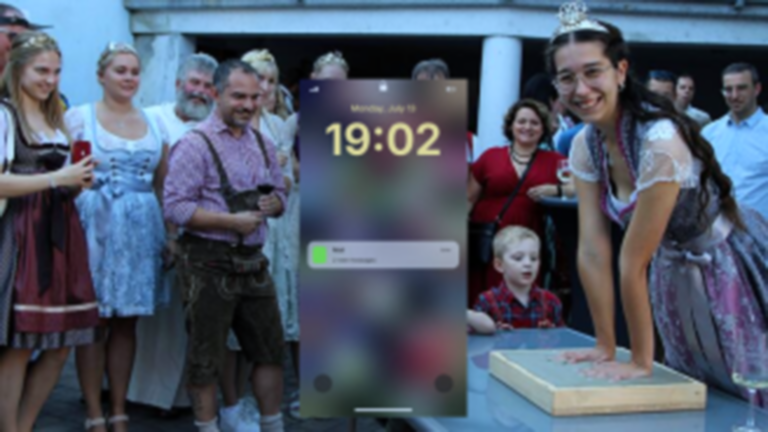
19,02
